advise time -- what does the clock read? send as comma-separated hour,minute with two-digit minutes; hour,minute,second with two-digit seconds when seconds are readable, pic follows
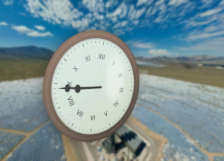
8,44
